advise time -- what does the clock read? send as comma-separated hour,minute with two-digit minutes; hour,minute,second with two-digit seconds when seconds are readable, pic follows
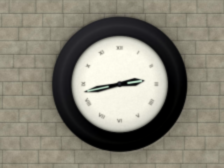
2,43
